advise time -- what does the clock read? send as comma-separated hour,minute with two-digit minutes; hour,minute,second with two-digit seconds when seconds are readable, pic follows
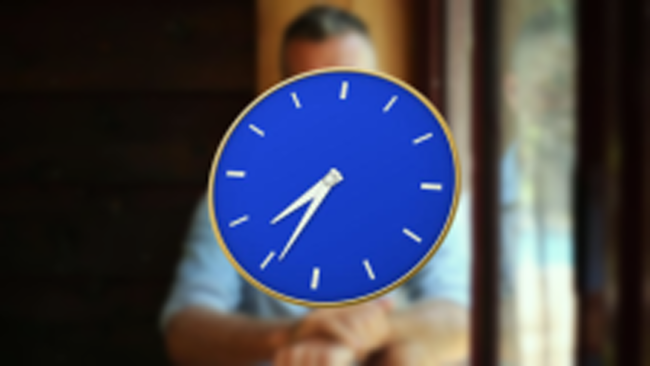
7,34
